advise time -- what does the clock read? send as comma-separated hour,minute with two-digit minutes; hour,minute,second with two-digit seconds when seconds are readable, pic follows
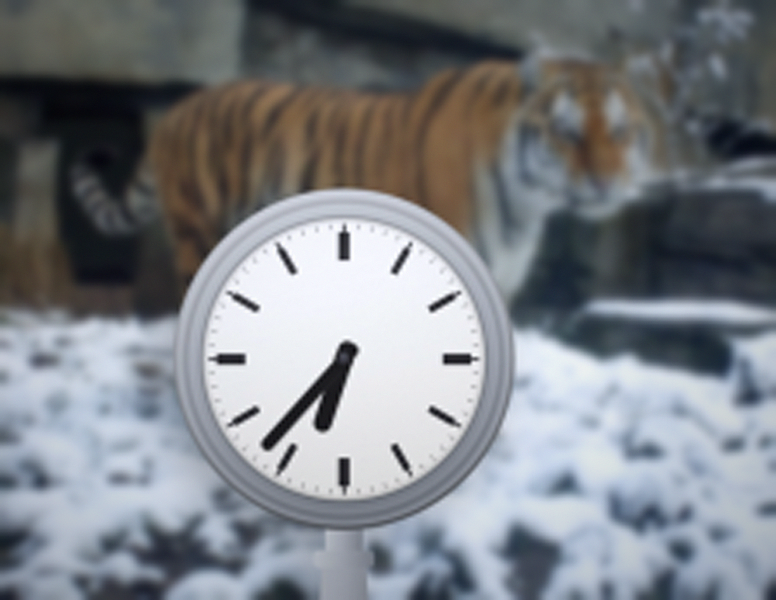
6,37
